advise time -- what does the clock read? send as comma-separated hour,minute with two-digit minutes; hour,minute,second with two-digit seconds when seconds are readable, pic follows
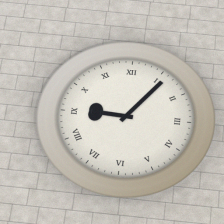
9,06
